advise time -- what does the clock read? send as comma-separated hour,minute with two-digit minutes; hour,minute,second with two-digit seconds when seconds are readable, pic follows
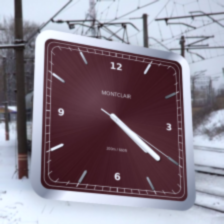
4,21,20
